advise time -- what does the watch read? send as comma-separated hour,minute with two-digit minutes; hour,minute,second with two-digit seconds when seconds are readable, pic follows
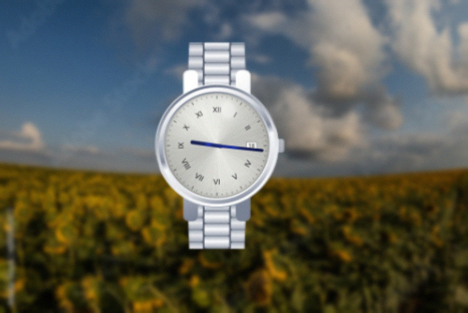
9,16
